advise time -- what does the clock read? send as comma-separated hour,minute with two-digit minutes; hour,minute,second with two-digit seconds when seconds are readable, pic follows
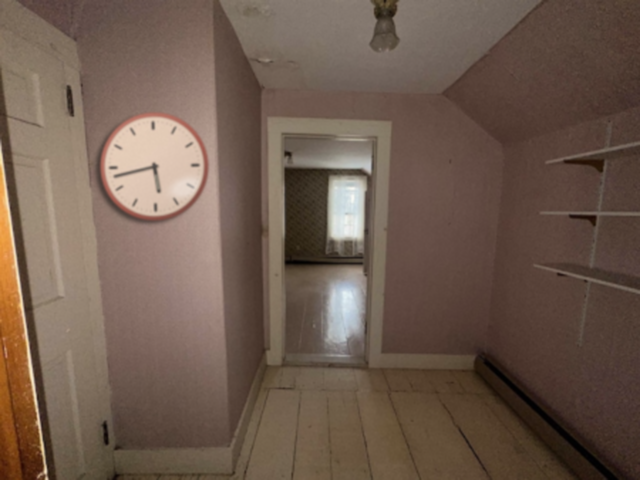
5,43
